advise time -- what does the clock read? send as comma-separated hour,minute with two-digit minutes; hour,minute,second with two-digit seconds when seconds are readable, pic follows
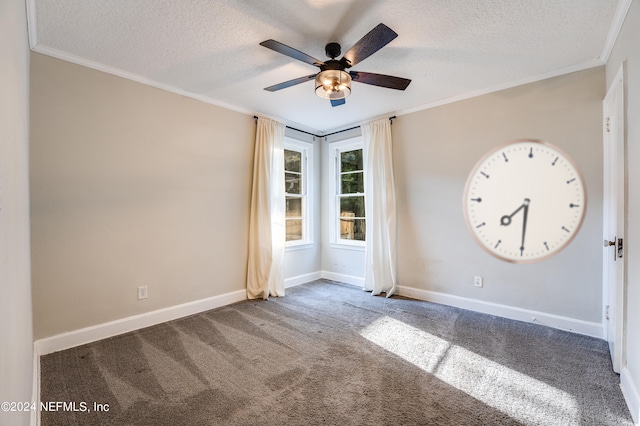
7,30
